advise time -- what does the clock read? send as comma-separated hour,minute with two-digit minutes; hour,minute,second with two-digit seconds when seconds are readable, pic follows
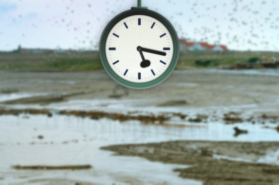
5,17
